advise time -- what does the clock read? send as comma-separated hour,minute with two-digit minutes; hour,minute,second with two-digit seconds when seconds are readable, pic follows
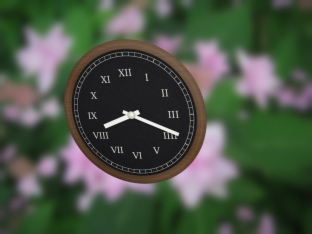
8,19
